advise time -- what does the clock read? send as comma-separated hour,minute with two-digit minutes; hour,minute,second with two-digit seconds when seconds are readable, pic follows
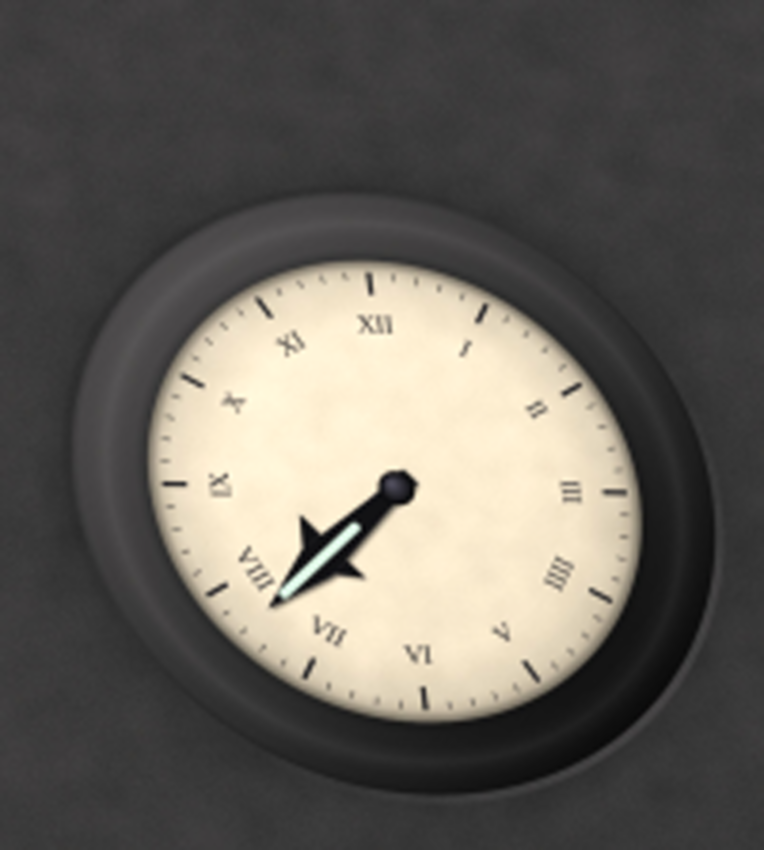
7,38
